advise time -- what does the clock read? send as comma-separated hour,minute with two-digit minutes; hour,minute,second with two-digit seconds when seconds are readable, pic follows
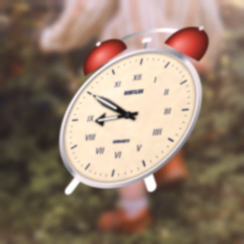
8,50
